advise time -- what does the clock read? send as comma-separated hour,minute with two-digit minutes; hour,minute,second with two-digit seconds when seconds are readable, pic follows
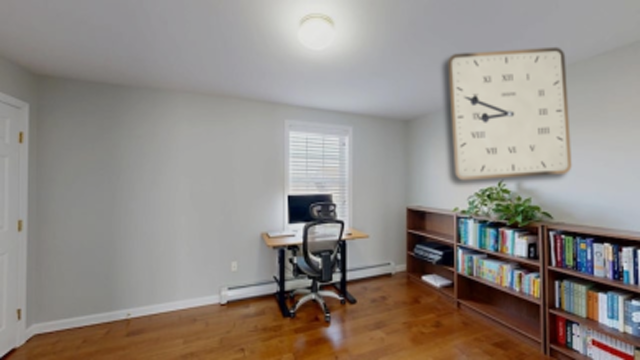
8,49
